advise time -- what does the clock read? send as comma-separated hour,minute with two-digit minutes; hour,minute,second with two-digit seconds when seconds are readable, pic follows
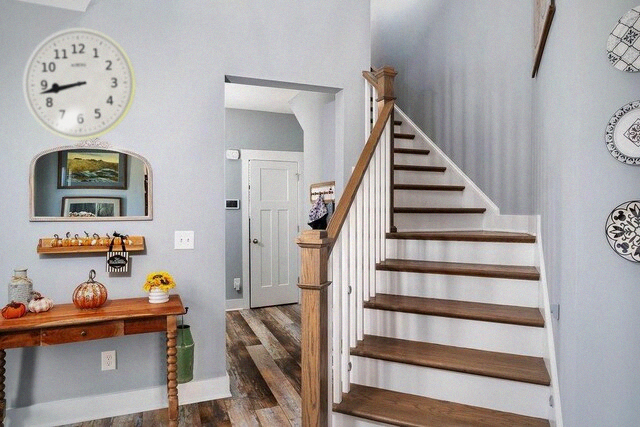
8,43
